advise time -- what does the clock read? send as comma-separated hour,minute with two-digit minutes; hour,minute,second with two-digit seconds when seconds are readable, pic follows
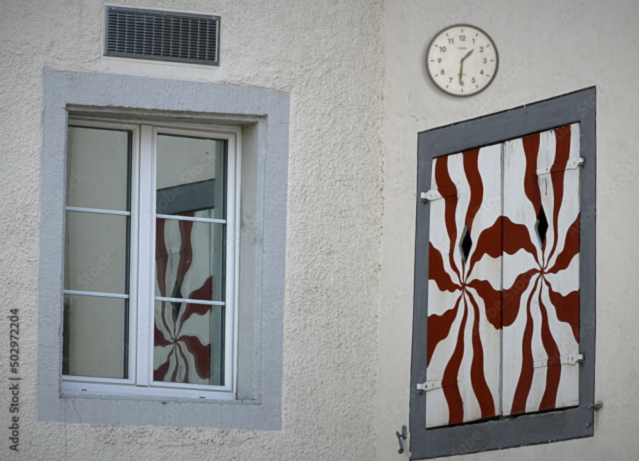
1,31
